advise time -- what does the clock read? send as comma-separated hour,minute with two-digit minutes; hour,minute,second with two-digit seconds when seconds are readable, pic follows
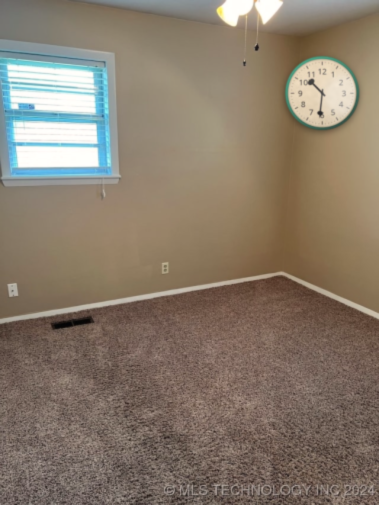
10,31
